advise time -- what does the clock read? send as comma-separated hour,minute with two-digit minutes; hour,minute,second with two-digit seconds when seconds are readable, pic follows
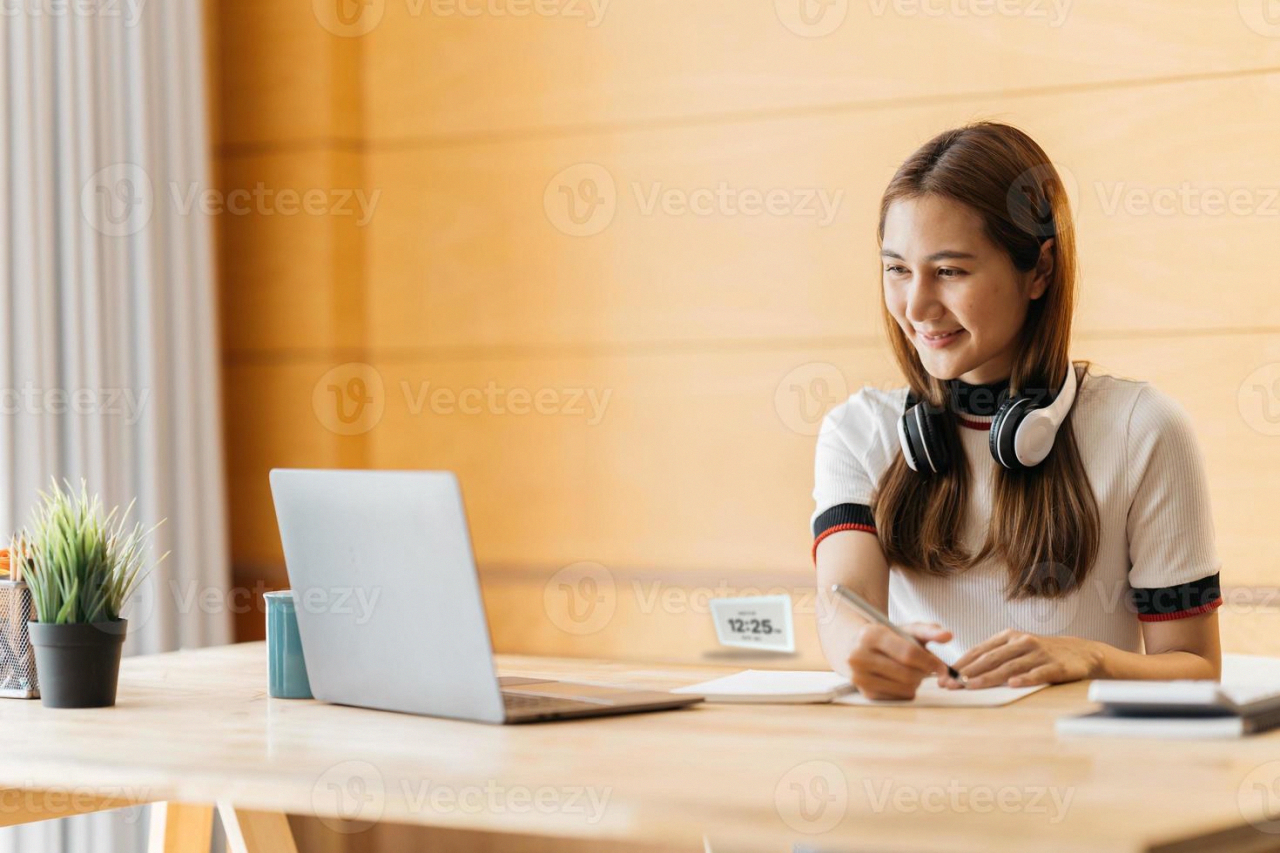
12,25
